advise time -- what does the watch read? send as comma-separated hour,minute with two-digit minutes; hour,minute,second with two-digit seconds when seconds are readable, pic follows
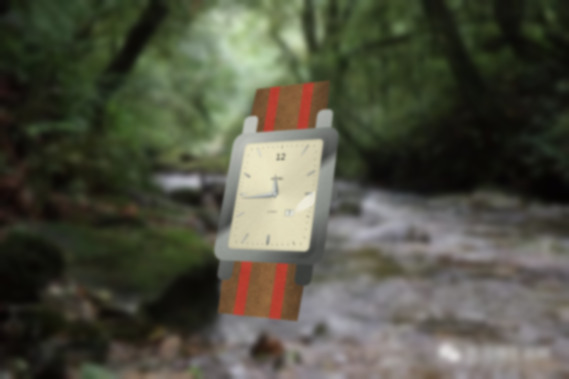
11,44
